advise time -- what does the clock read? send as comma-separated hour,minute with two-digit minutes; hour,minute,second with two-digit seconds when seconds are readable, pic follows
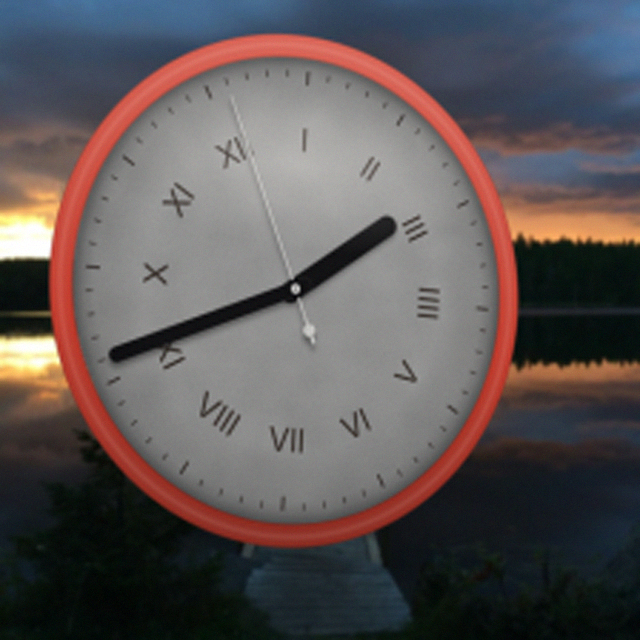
2,46,01
